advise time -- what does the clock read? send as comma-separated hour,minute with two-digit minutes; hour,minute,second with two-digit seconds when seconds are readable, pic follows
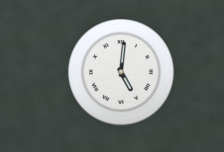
5,01
